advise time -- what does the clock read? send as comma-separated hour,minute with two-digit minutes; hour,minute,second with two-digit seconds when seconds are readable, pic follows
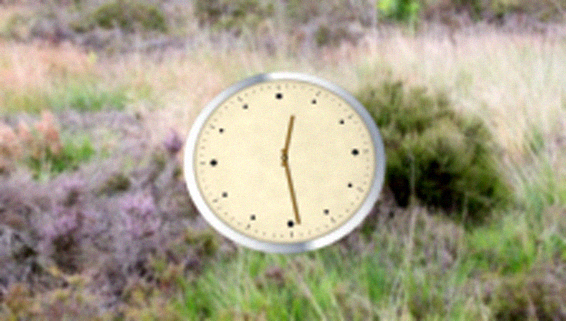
12,29
